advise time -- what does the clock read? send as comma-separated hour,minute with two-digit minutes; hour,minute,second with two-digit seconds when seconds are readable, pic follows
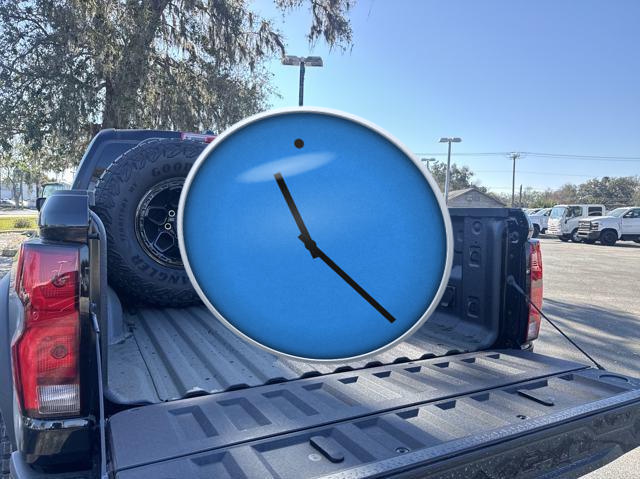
11,23
